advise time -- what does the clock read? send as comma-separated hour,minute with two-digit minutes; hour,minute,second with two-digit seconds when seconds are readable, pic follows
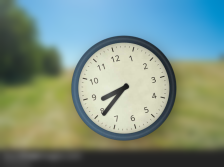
8,39
